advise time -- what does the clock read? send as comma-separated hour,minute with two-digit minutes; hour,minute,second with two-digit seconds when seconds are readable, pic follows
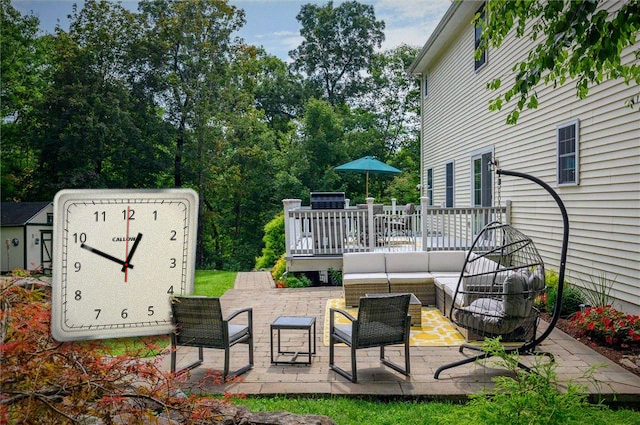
12,49,00
